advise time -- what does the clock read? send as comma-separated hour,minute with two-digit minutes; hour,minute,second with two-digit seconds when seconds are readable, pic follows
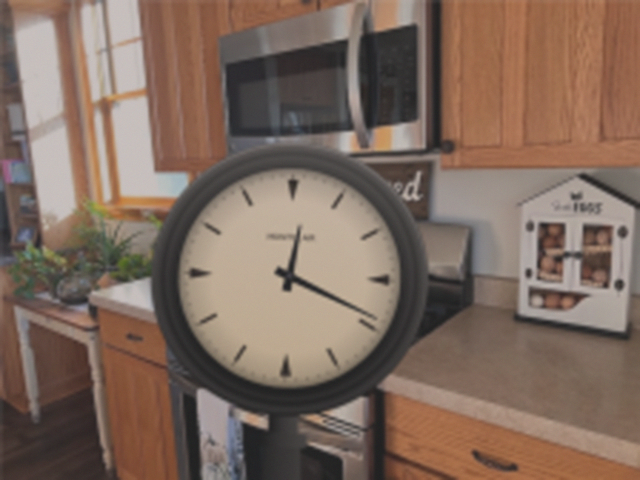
12,19
